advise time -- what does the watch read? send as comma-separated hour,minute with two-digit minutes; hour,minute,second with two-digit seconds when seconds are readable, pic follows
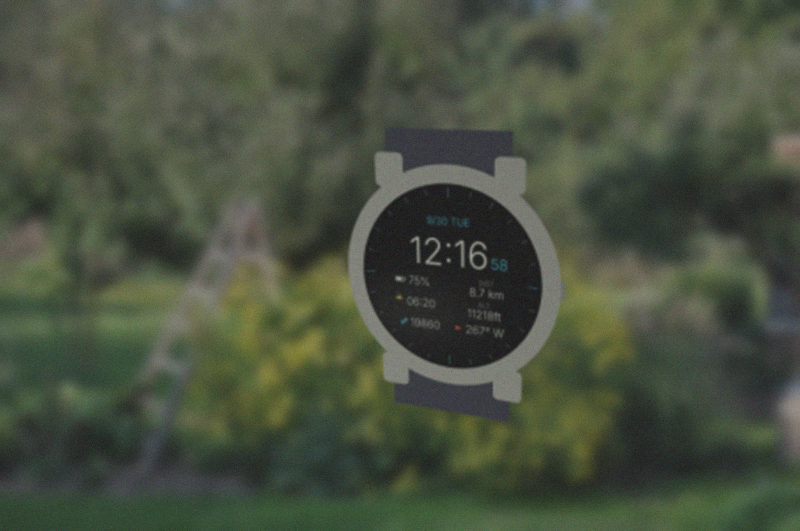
12,16
